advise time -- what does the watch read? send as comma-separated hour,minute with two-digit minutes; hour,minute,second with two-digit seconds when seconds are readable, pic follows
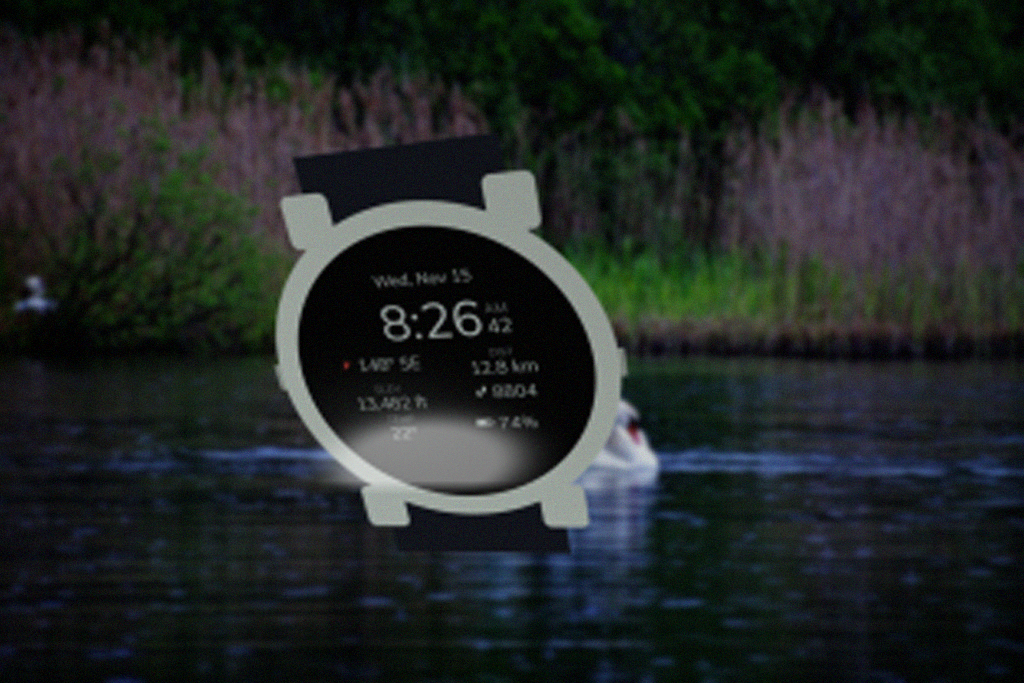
8,26
